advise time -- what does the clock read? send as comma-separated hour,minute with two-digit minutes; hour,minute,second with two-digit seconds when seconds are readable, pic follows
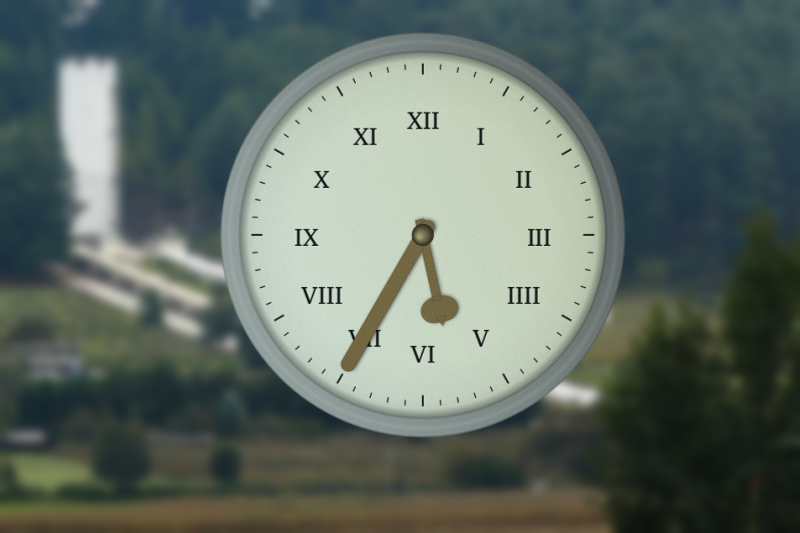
5,35
